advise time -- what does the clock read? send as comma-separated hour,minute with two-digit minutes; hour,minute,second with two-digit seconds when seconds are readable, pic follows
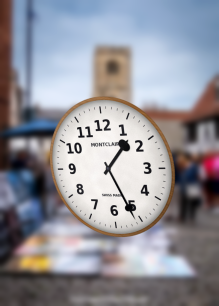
1,26
